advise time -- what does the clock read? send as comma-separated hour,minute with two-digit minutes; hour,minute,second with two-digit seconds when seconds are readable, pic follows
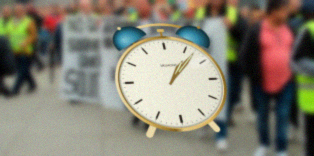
1,07
